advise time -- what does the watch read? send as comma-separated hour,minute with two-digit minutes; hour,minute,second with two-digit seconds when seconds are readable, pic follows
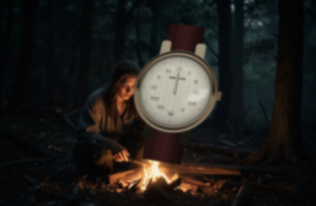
12,00
